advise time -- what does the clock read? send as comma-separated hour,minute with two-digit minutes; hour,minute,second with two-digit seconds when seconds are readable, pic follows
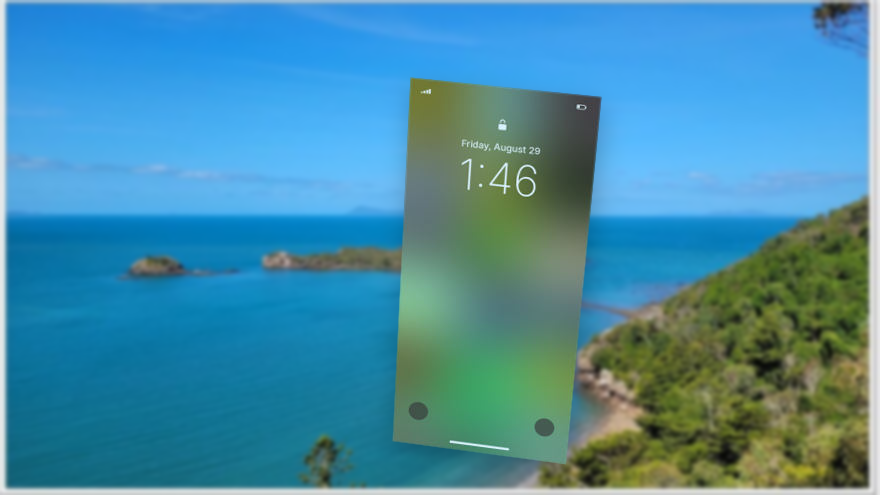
1,46
